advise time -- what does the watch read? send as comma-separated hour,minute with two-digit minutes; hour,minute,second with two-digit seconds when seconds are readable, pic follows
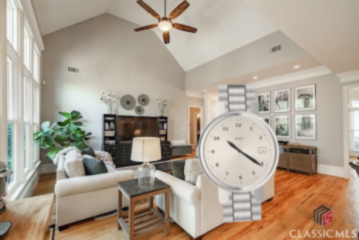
10,21
